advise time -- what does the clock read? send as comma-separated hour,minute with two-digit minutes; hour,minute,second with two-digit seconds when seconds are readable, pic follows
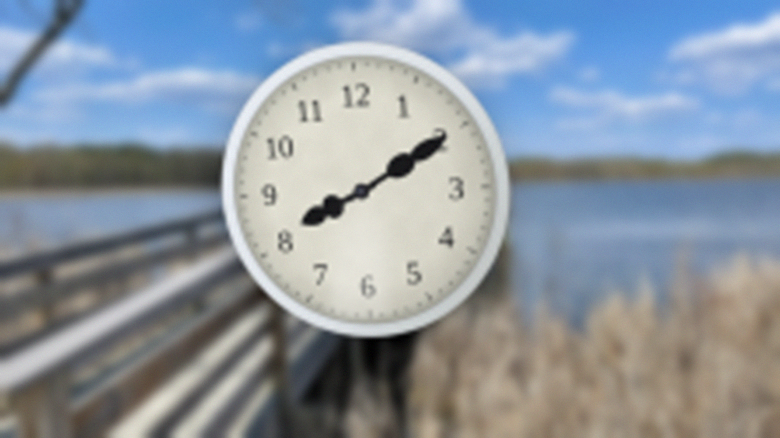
8,10
